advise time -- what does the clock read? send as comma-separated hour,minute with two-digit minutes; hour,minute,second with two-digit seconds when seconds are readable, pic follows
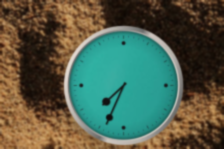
7,34
